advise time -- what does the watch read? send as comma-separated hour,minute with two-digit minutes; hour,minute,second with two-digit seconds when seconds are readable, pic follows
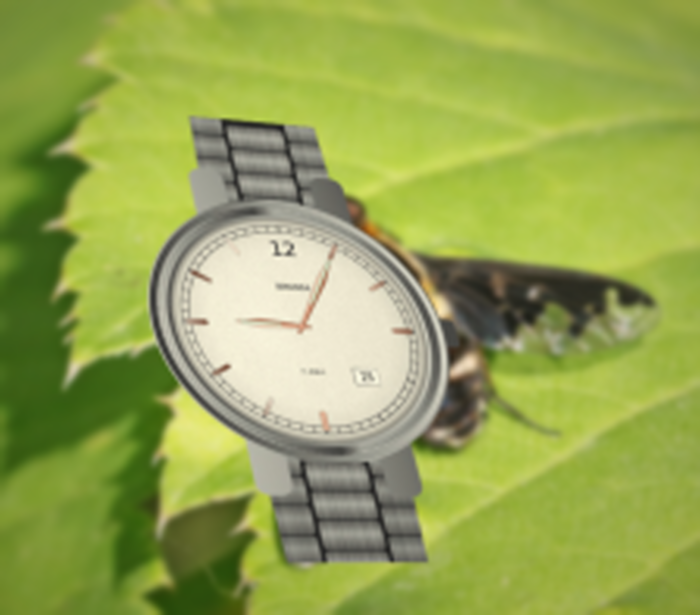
9,05
